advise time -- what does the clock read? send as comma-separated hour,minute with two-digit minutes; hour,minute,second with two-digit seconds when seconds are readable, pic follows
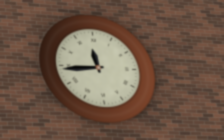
11,44
